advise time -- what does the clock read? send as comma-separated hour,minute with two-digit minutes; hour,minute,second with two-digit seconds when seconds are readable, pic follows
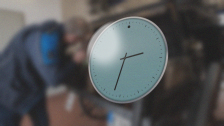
2,32
